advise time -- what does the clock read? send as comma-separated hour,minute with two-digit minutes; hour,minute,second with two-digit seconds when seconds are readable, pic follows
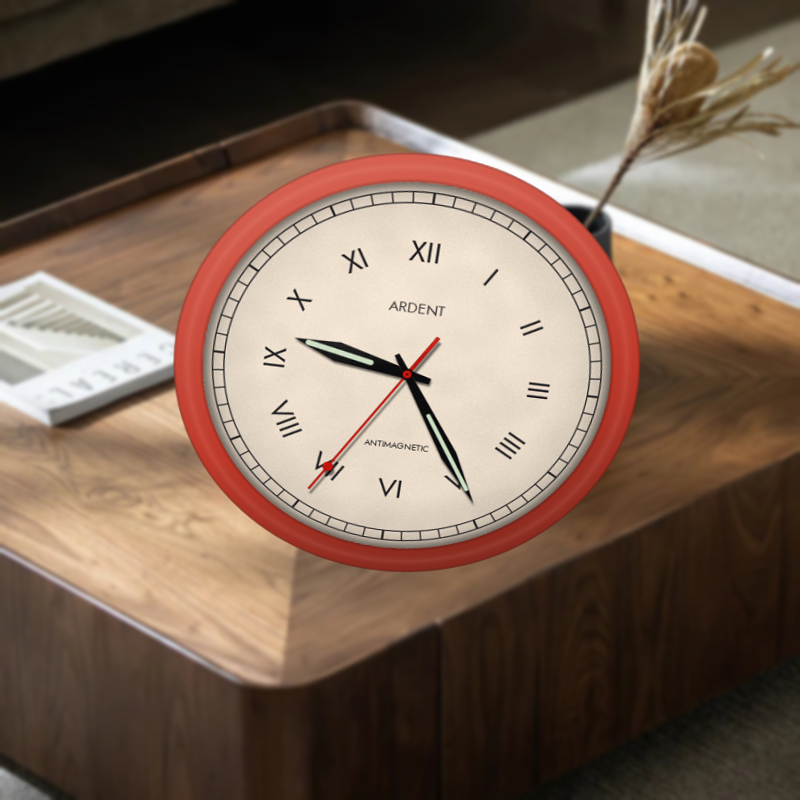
9,24,35
